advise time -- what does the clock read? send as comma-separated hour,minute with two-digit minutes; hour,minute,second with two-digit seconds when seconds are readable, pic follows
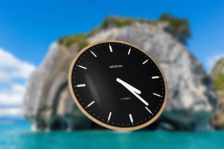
4,24
